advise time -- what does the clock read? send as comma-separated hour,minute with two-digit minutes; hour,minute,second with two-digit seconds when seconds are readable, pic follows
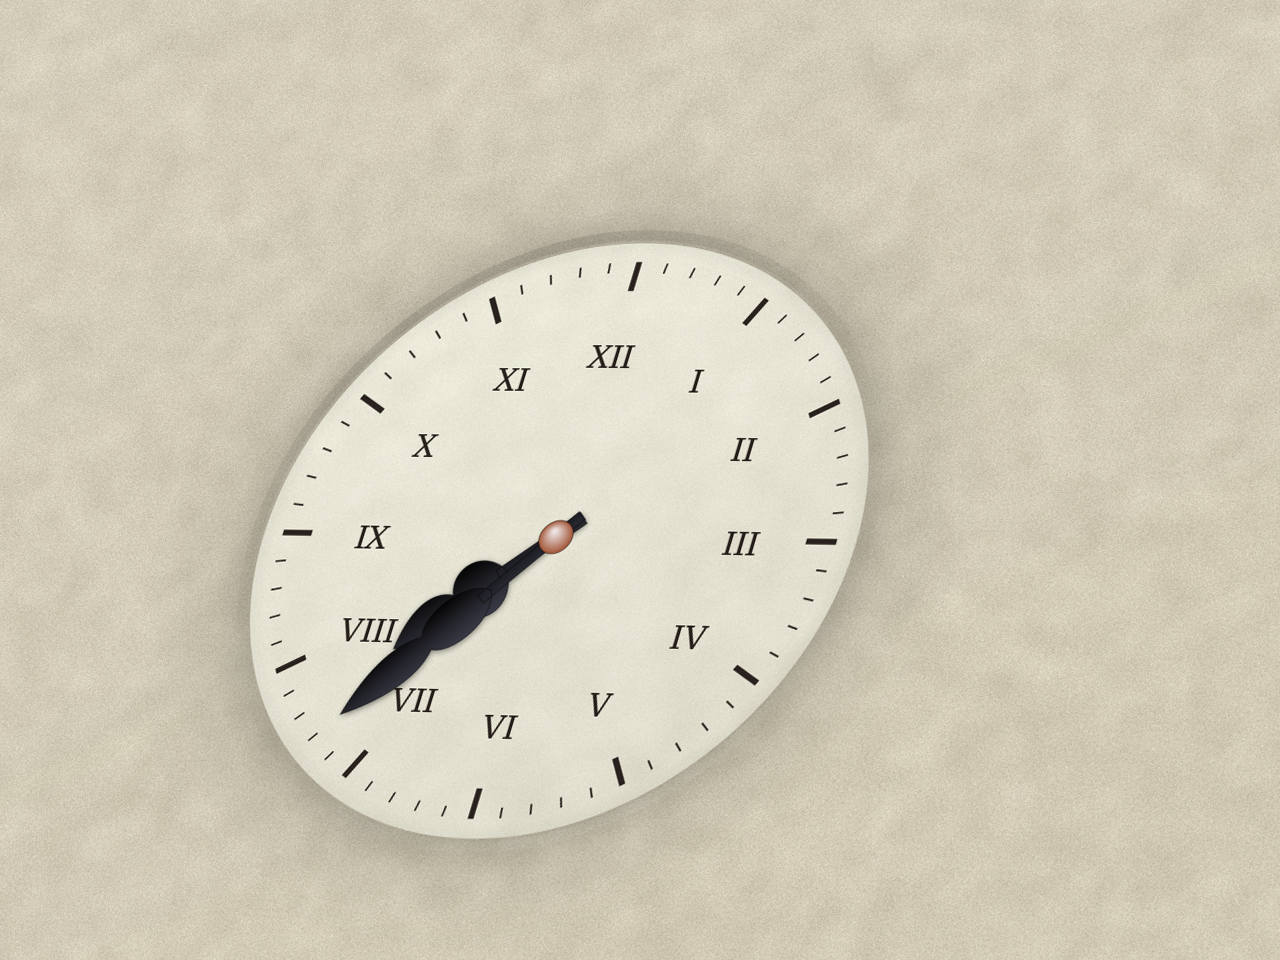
7,37
